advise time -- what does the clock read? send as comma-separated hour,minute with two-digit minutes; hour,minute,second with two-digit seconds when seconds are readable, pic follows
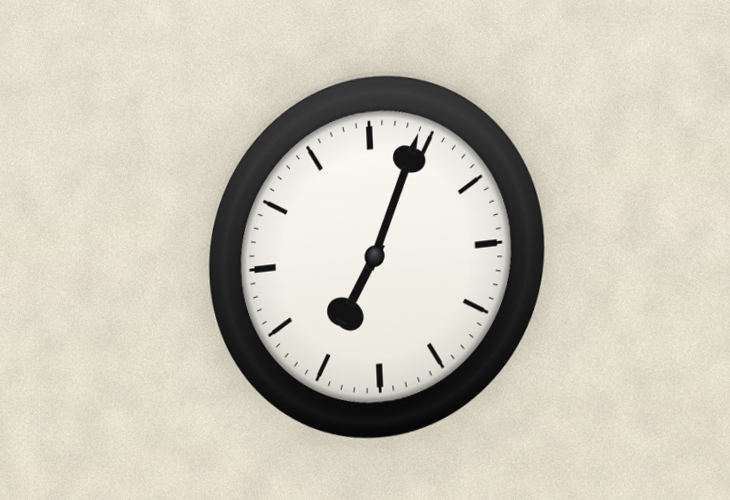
7,04
